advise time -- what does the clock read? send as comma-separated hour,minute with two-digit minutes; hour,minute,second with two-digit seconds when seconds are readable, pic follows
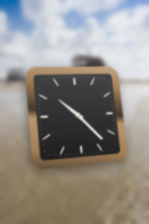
10,23
